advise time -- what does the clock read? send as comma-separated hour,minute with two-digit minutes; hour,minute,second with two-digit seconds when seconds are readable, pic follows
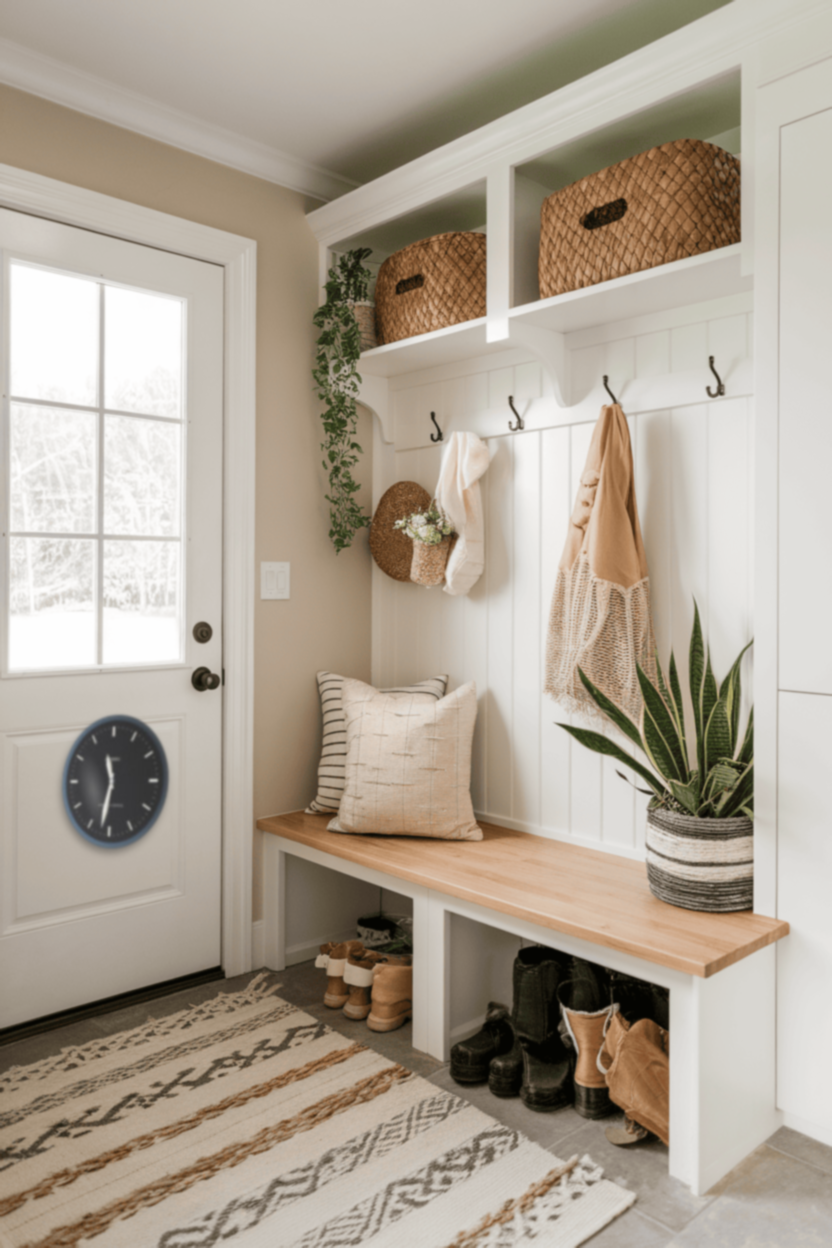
11,32
